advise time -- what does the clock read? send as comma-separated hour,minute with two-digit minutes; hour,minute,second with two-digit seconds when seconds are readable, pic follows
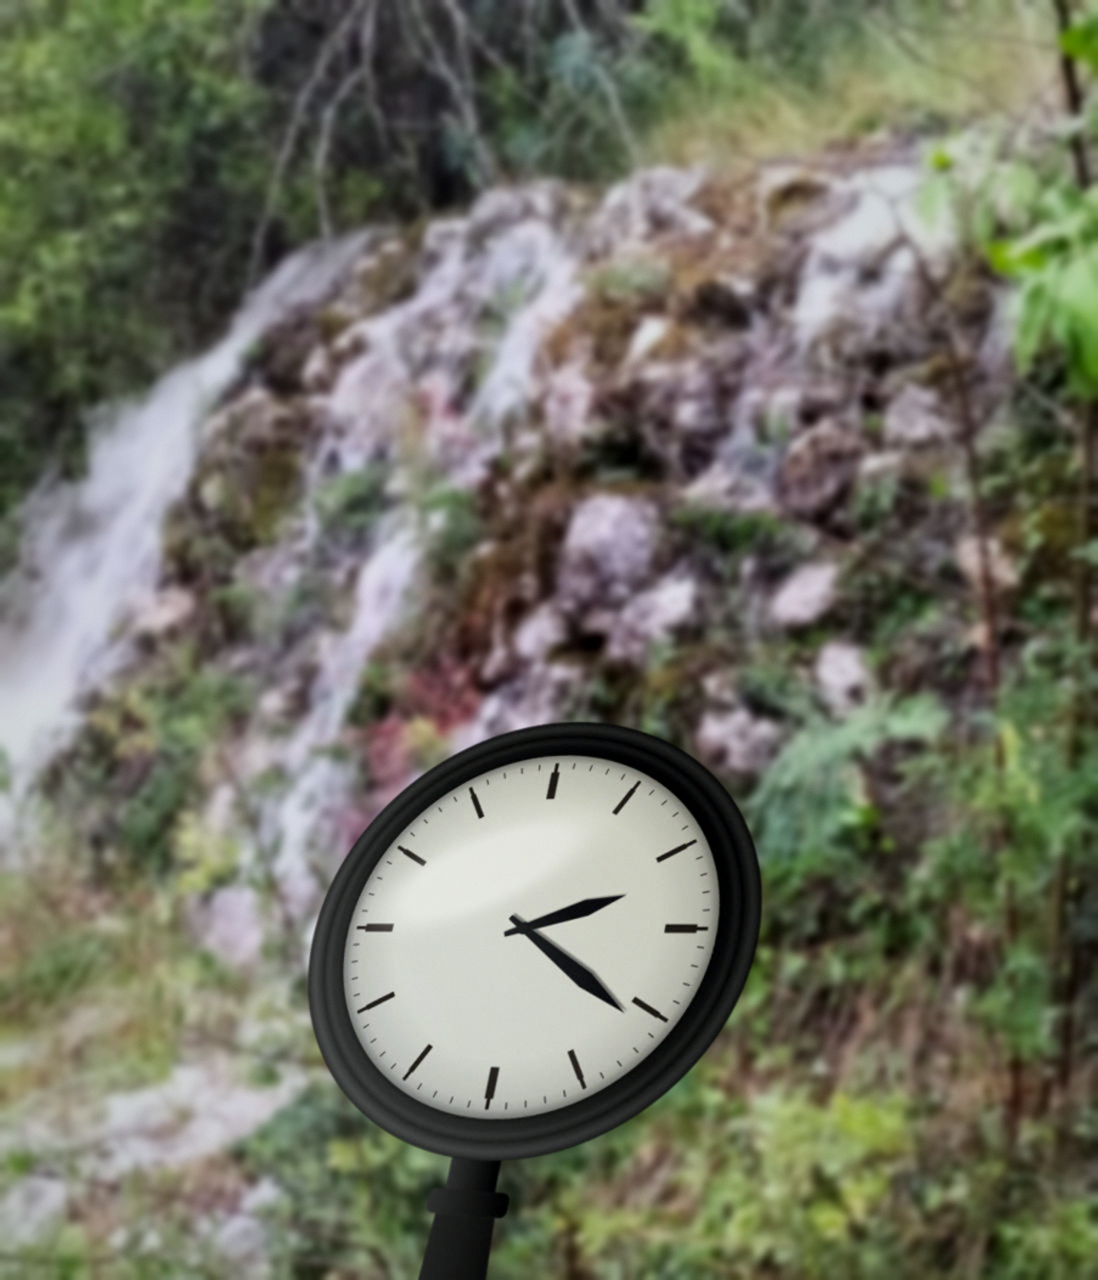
2,21
